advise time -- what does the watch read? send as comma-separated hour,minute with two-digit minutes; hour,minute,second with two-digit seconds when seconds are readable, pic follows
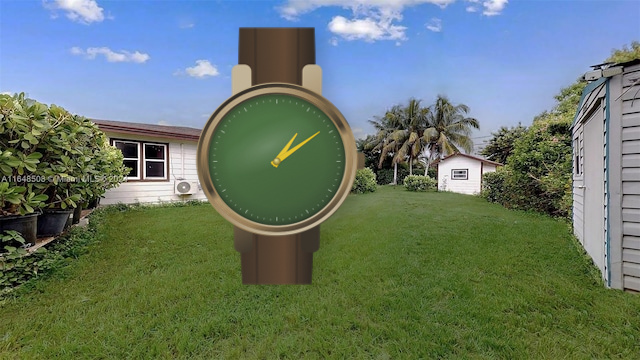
1,09
